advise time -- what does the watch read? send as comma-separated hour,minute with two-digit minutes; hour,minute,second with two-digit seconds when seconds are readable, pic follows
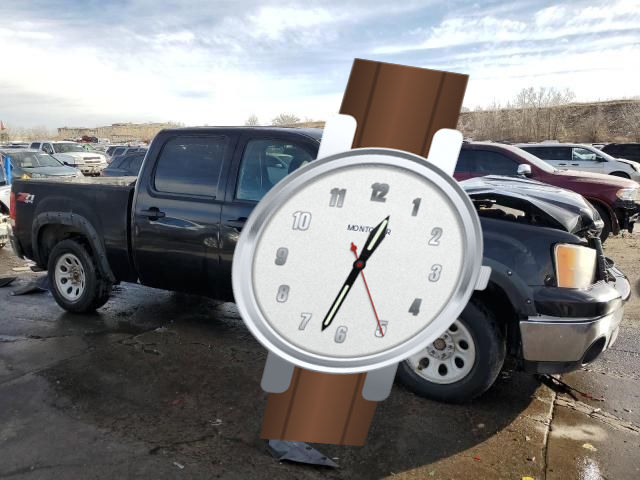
12,32,25
